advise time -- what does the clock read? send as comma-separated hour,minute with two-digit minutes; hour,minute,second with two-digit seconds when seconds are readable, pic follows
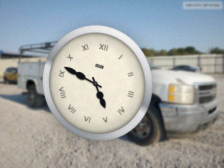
4,47
